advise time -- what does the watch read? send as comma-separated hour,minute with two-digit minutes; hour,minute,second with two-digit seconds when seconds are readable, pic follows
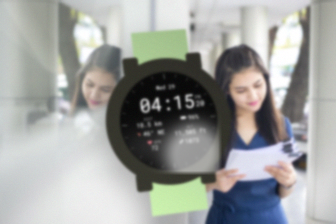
4,15
